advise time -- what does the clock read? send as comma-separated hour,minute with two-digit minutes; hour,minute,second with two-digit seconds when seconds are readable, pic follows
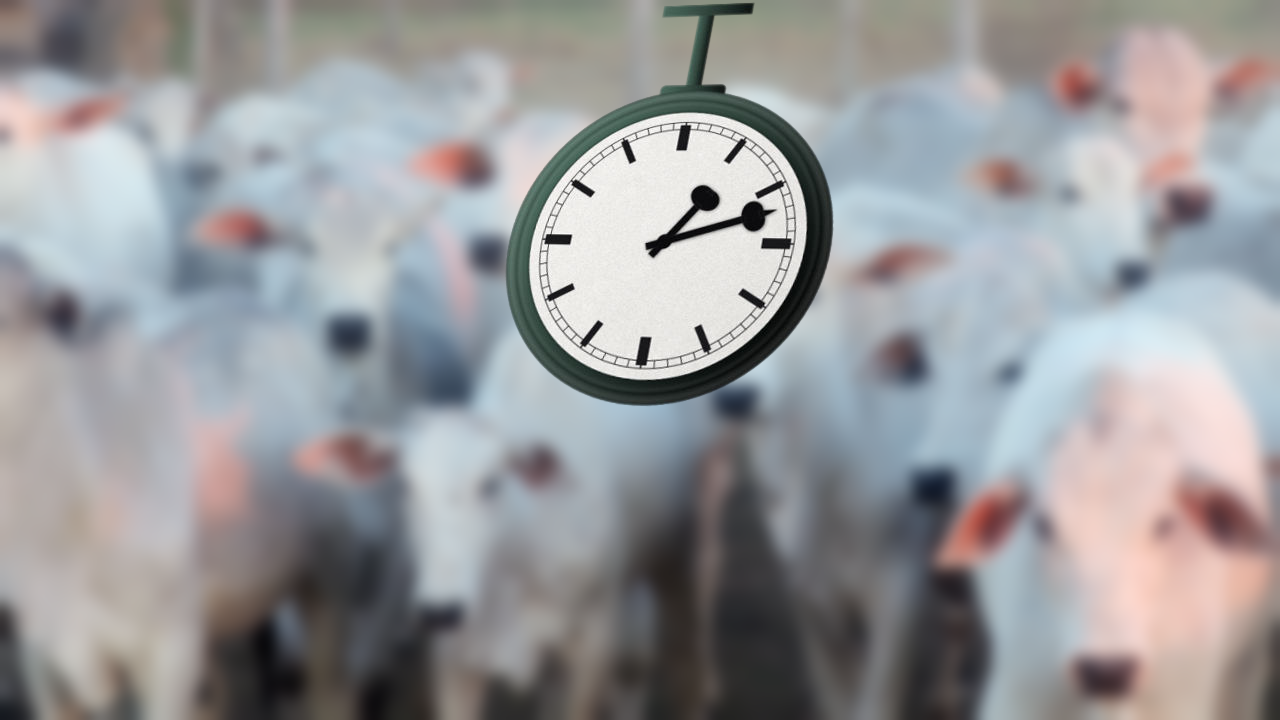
1,12
